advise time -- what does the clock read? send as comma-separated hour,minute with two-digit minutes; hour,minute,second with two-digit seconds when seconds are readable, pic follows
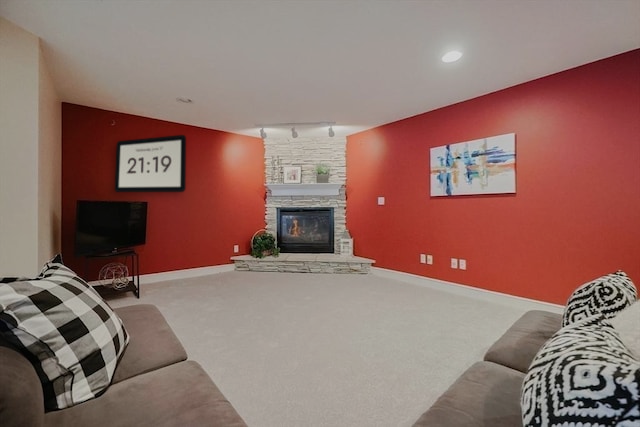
21,19
